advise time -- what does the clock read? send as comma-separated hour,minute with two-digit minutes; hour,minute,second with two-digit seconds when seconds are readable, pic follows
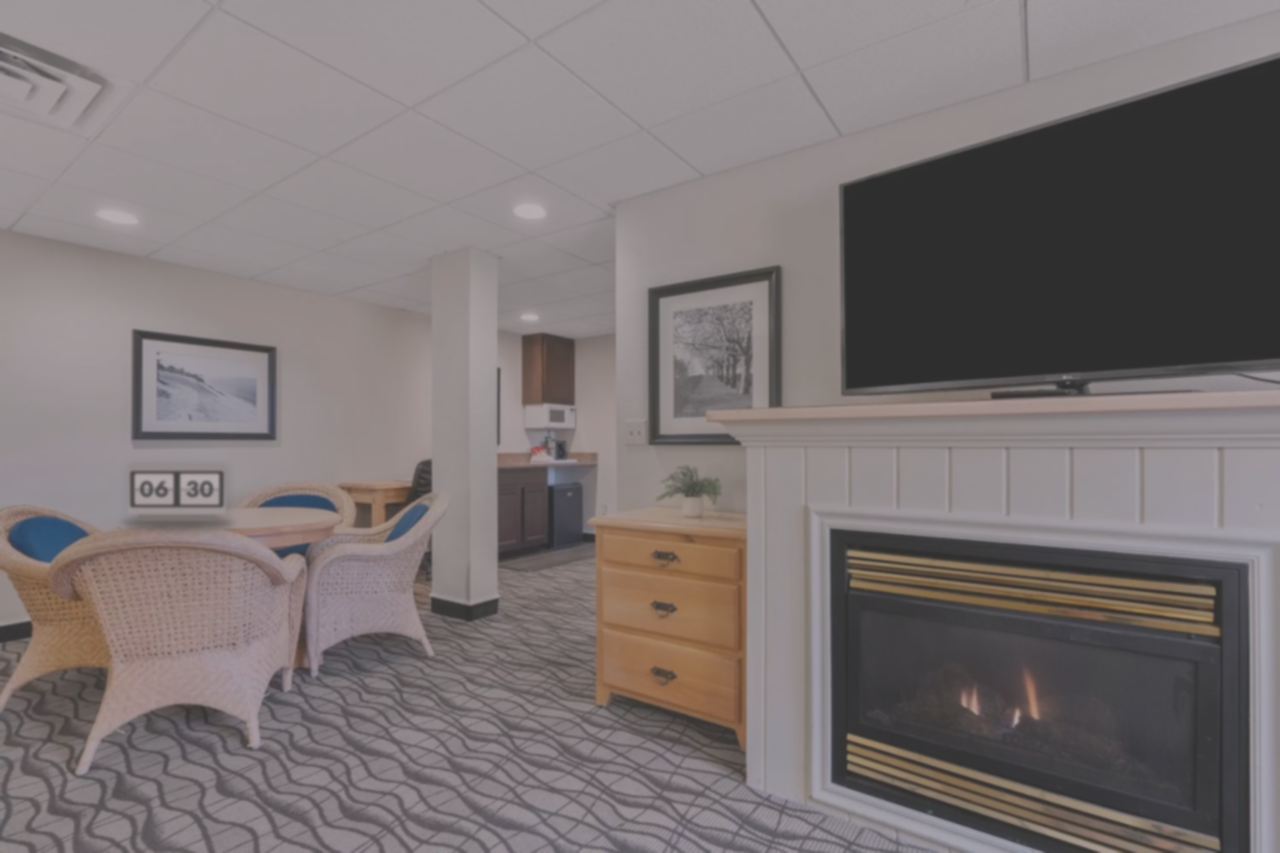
6,30
